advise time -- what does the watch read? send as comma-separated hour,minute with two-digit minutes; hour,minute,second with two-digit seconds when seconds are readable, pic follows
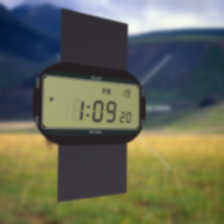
1,09,20
